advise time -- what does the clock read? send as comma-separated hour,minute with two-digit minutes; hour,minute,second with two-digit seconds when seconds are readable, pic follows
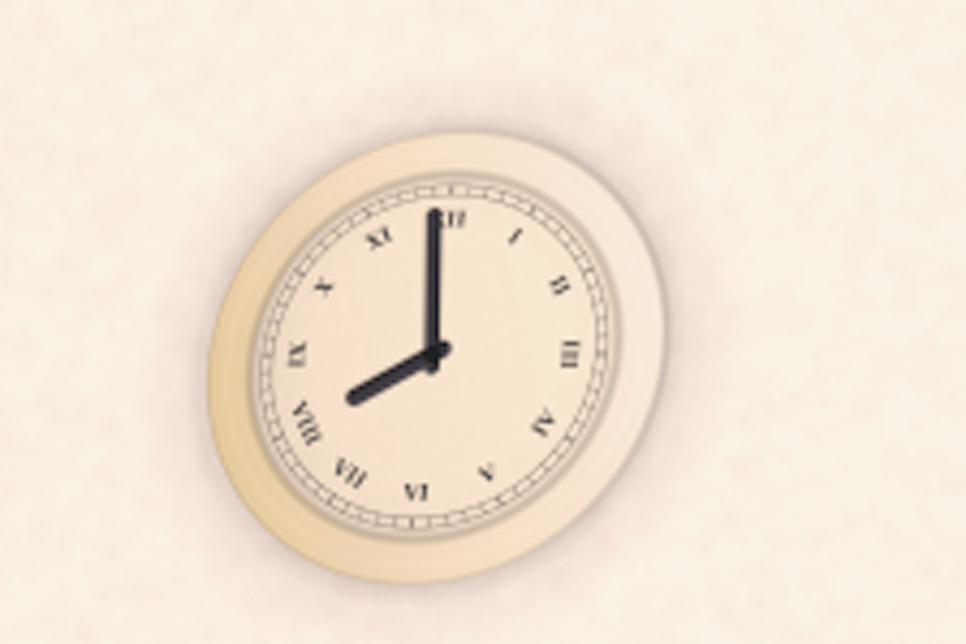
7,59
